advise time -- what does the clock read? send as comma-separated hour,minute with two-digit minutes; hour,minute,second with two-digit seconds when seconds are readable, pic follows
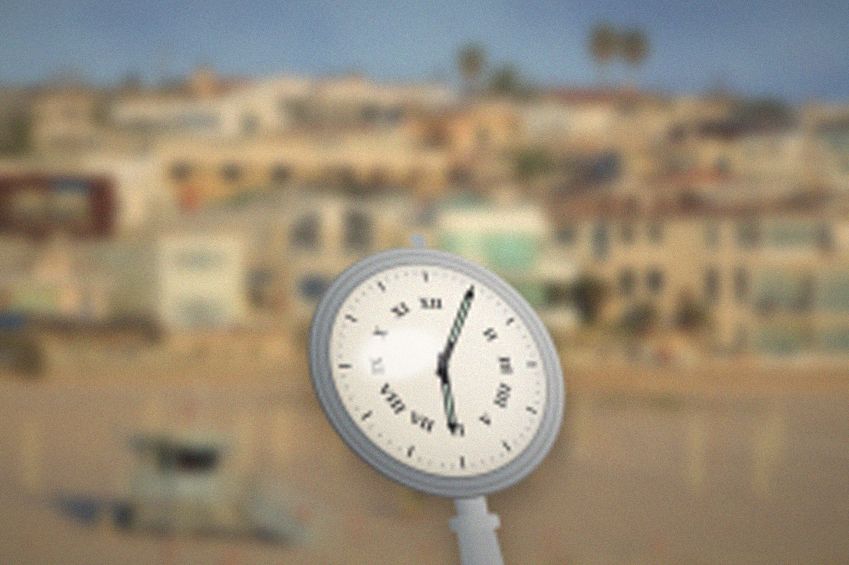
6,05
